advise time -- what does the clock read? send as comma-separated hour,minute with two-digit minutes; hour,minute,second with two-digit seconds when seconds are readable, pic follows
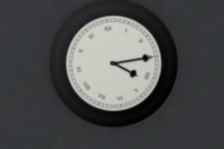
4,15
